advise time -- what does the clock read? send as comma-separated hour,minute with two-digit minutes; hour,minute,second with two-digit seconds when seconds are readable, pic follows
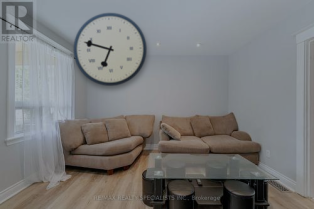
6,48
